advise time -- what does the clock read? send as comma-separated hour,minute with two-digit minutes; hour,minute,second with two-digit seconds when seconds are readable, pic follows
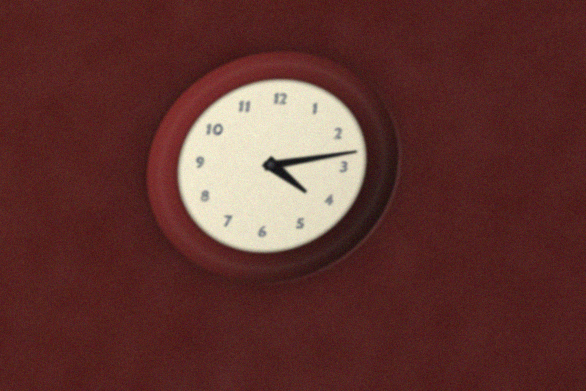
4,13
